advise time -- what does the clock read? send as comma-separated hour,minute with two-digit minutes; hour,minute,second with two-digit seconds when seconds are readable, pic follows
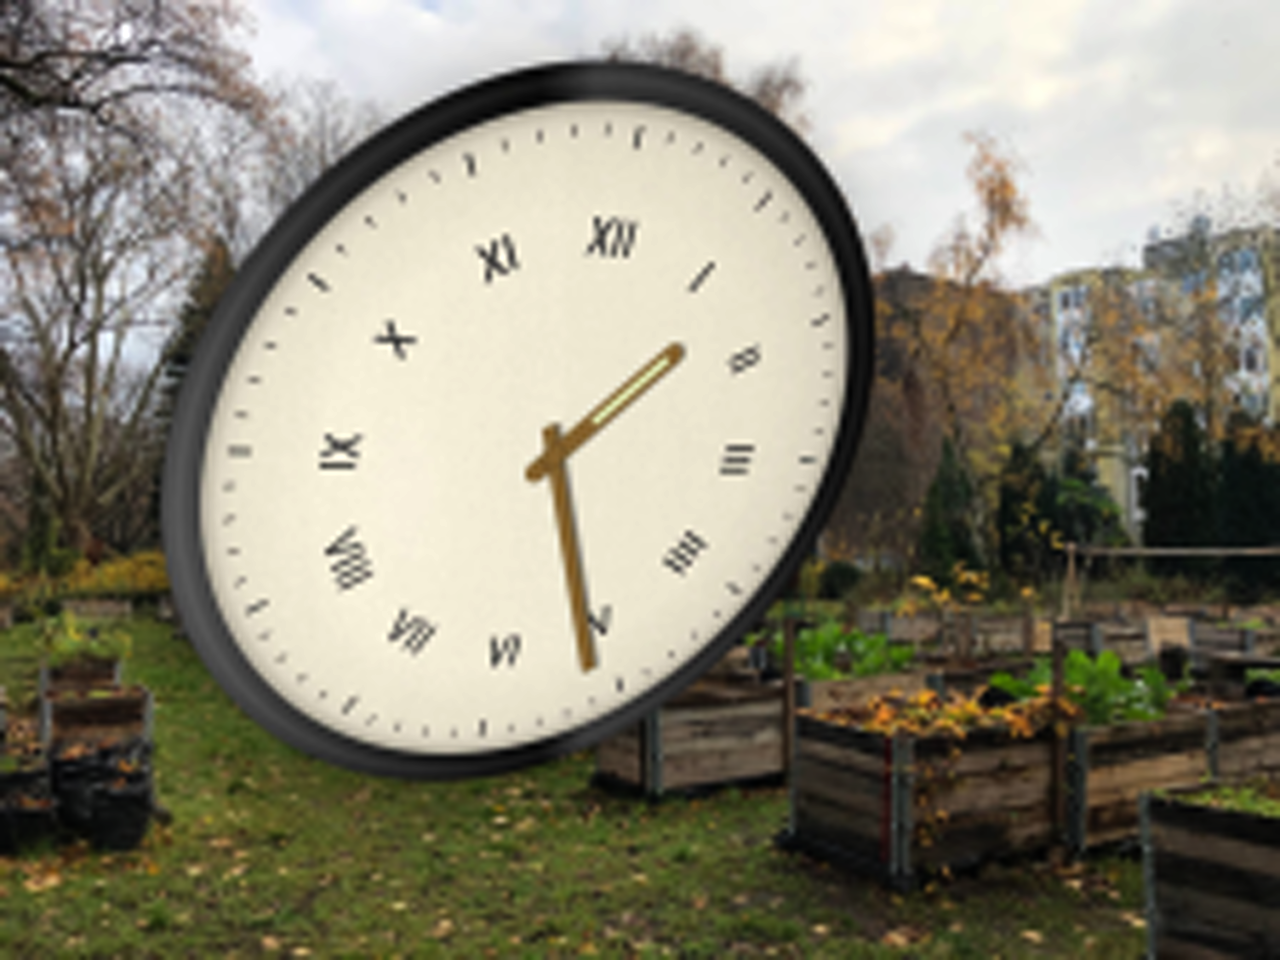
1,26
